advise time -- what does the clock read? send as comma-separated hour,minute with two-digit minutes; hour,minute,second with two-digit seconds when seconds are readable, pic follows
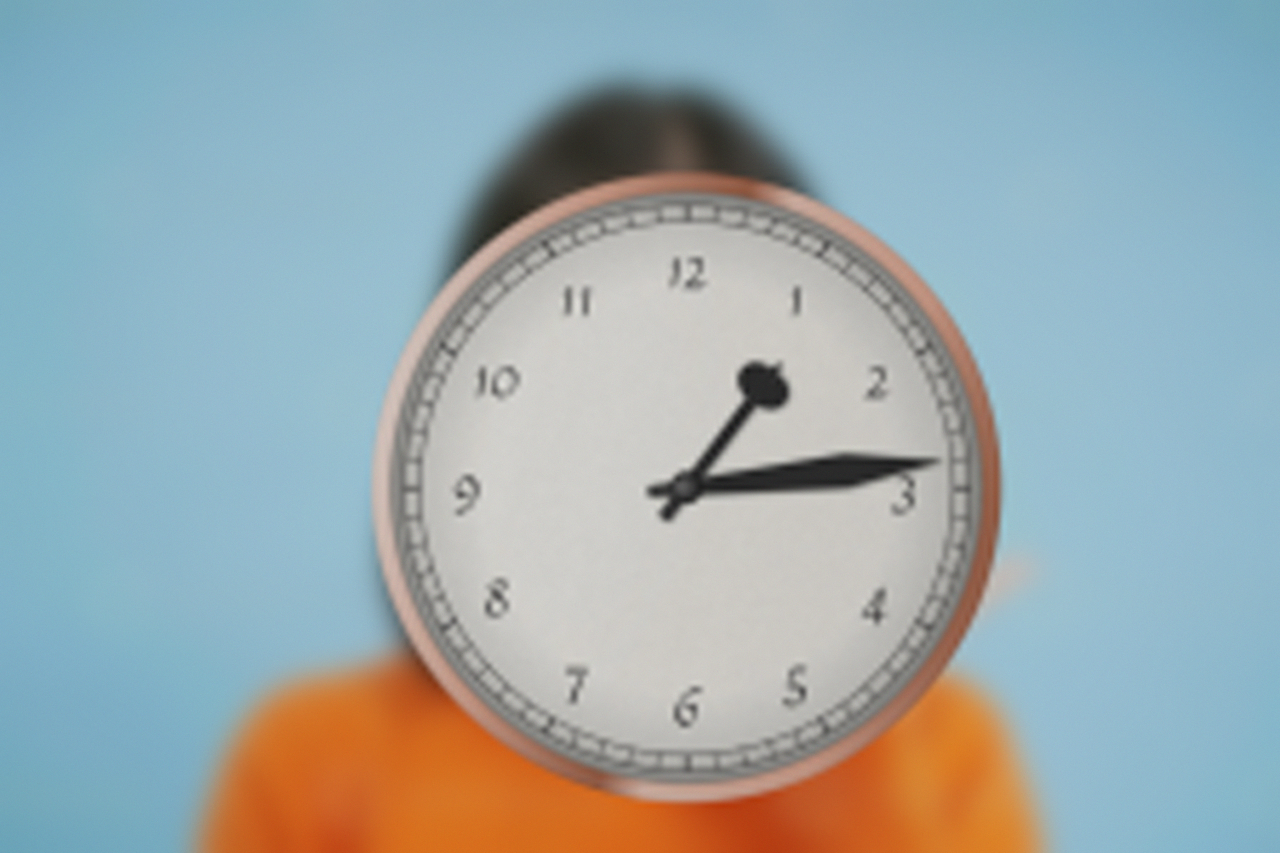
1,14
